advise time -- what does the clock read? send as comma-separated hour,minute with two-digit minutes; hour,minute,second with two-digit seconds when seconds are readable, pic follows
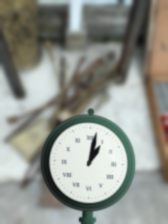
1,02
